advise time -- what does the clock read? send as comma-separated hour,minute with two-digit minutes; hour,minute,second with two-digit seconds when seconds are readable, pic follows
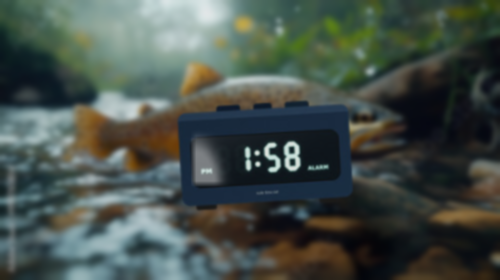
1,58
